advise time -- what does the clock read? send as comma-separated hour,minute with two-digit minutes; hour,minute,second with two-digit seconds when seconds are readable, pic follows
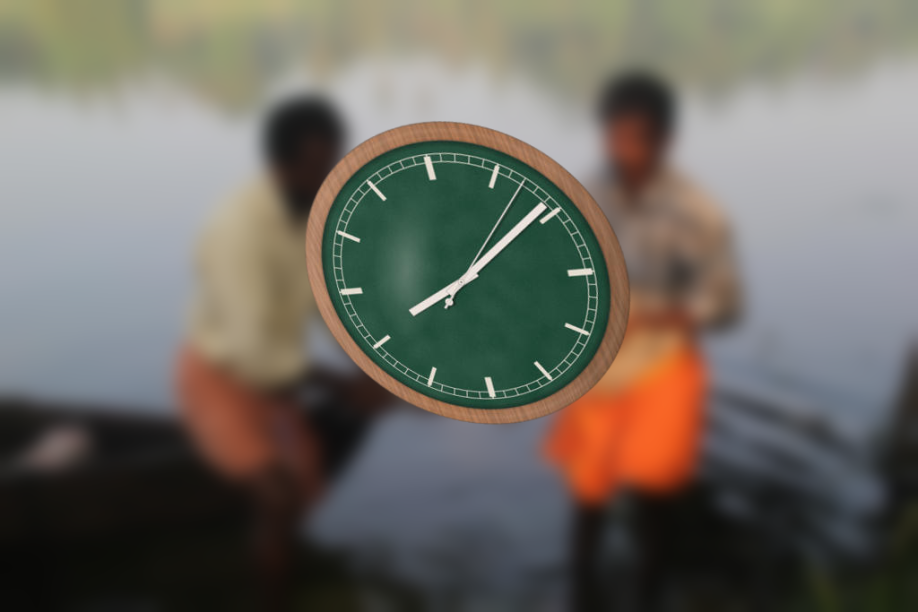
8,09,07
